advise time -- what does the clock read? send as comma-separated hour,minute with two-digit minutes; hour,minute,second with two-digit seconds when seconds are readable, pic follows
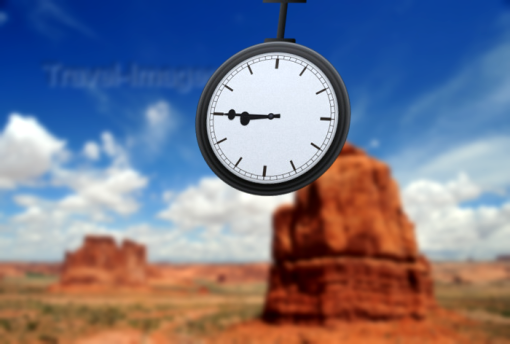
8,45
